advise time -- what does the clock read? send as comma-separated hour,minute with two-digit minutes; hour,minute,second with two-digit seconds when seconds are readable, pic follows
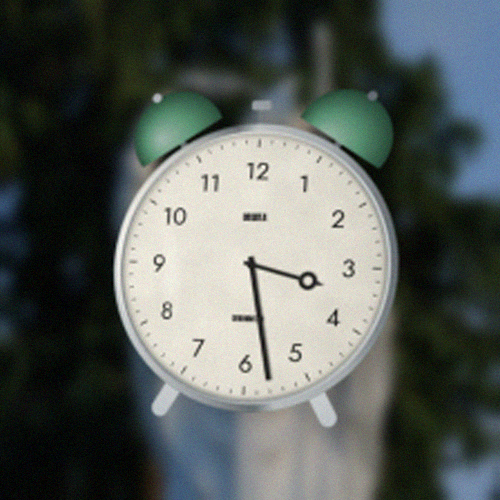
3,28
